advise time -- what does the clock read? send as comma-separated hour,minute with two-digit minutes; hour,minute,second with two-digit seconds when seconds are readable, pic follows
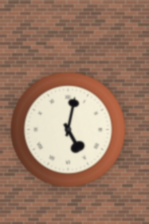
5,02
